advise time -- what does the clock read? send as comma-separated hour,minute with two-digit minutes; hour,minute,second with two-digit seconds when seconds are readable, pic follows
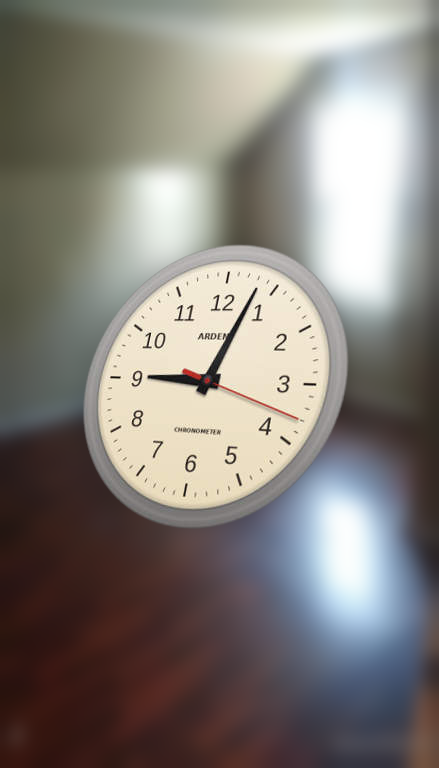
9,03,18
